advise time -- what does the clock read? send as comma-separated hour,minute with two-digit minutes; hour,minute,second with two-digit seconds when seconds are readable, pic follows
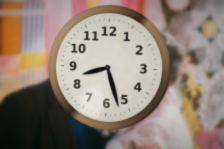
8,27
